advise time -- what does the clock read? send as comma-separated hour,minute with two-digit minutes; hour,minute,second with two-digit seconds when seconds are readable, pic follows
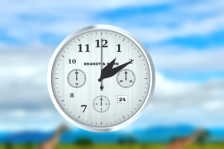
1,10
